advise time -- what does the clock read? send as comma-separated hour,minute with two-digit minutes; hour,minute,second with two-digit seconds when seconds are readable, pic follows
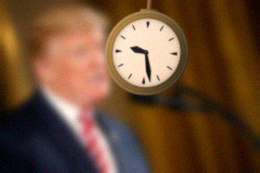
9,28
